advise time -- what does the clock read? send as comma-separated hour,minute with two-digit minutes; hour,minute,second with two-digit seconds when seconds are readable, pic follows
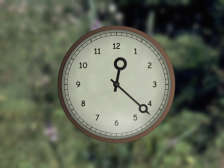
12,22
